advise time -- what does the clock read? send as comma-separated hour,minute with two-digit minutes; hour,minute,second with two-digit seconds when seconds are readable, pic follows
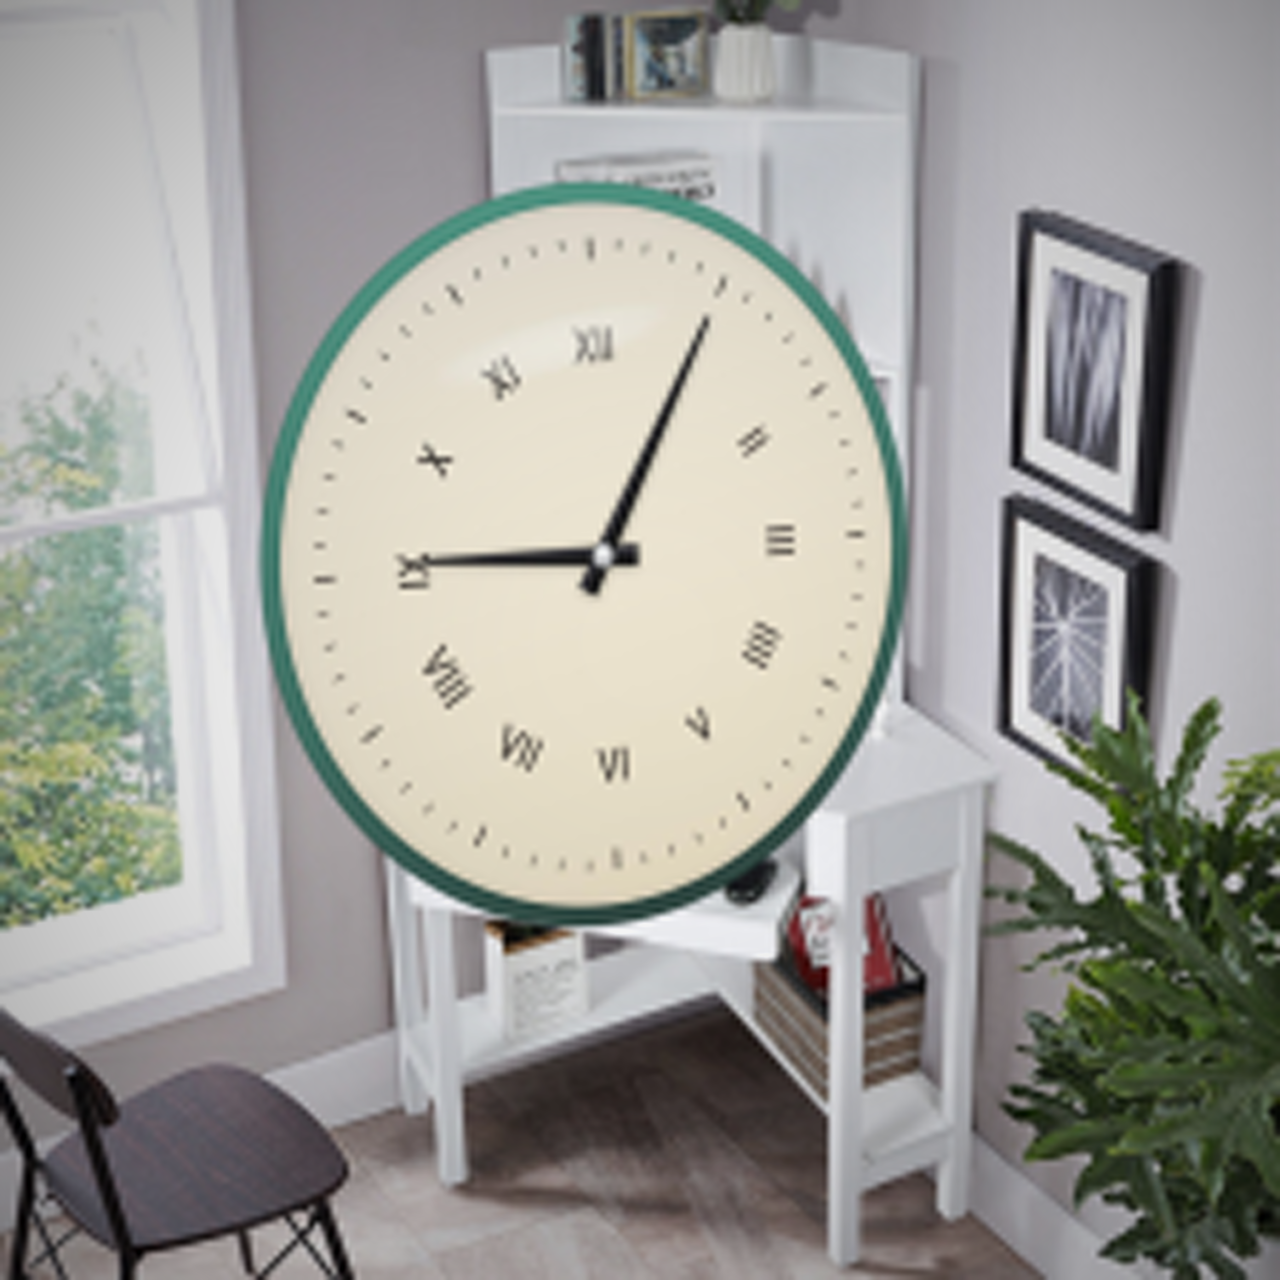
9,05
